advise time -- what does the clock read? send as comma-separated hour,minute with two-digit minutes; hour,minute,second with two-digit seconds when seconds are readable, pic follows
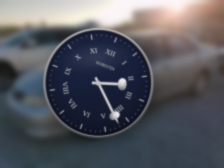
2,22
